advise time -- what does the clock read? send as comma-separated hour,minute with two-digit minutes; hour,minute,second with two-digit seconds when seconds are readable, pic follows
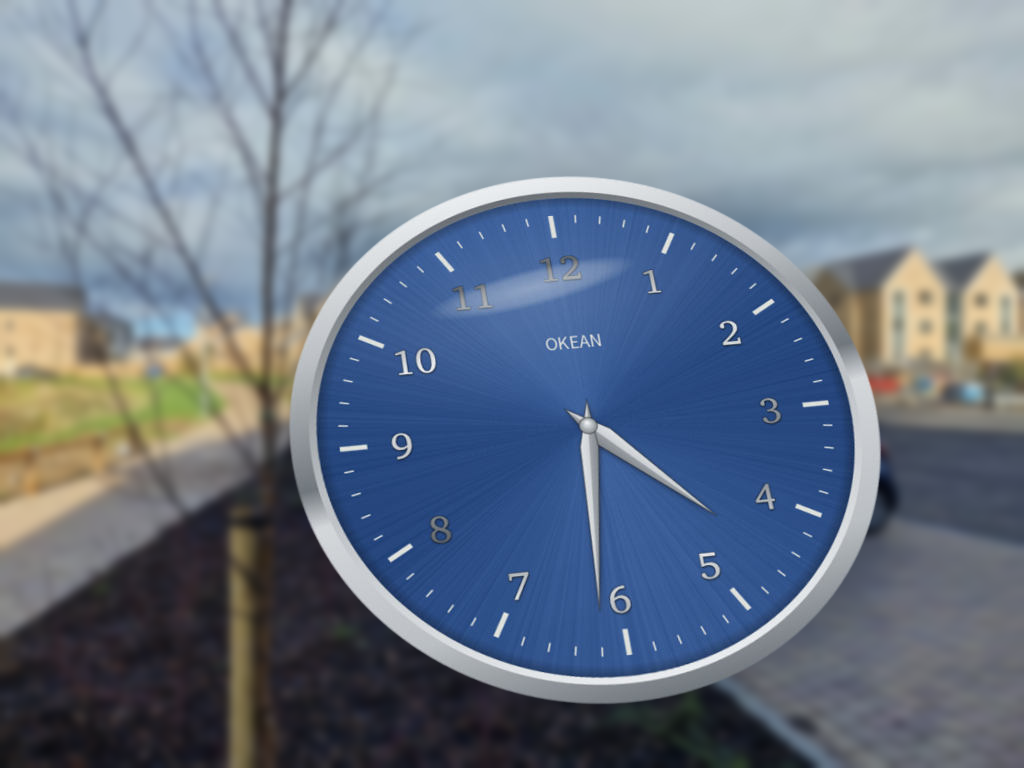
4,31
